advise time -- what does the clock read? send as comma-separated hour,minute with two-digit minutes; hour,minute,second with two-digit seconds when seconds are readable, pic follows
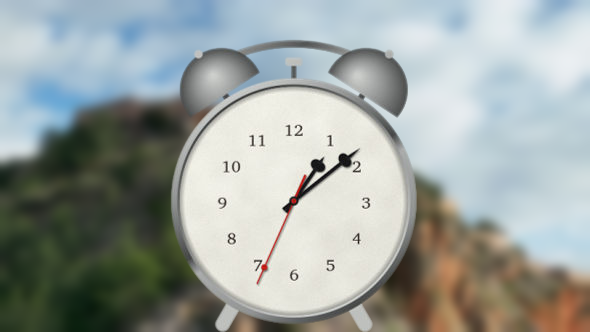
1,08,34
